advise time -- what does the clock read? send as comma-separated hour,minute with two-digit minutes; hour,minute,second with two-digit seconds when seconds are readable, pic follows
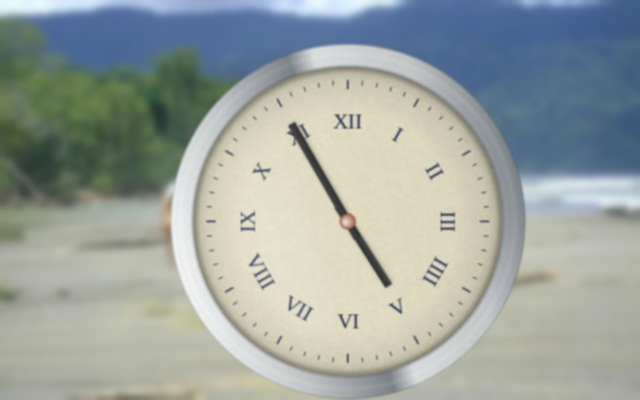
4,55
